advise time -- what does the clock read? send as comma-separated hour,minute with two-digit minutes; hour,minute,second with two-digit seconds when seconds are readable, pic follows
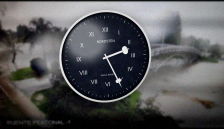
2,26
